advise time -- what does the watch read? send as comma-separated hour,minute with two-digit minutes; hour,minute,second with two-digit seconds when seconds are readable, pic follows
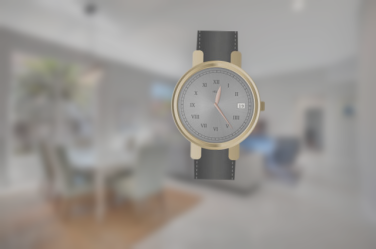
12,24
